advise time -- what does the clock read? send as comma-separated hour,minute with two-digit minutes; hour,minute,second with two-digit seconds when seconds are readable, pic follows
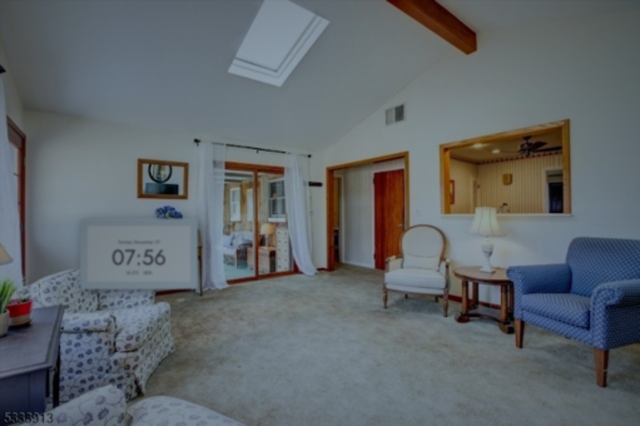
7,56
